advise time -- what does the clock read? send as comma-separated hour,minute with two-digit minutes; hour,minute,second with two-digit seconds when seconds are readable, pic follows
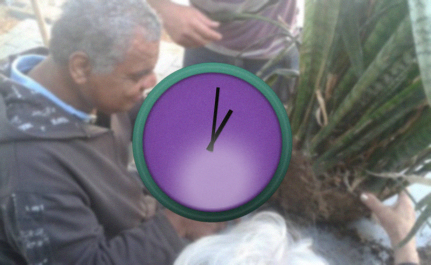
1,01
